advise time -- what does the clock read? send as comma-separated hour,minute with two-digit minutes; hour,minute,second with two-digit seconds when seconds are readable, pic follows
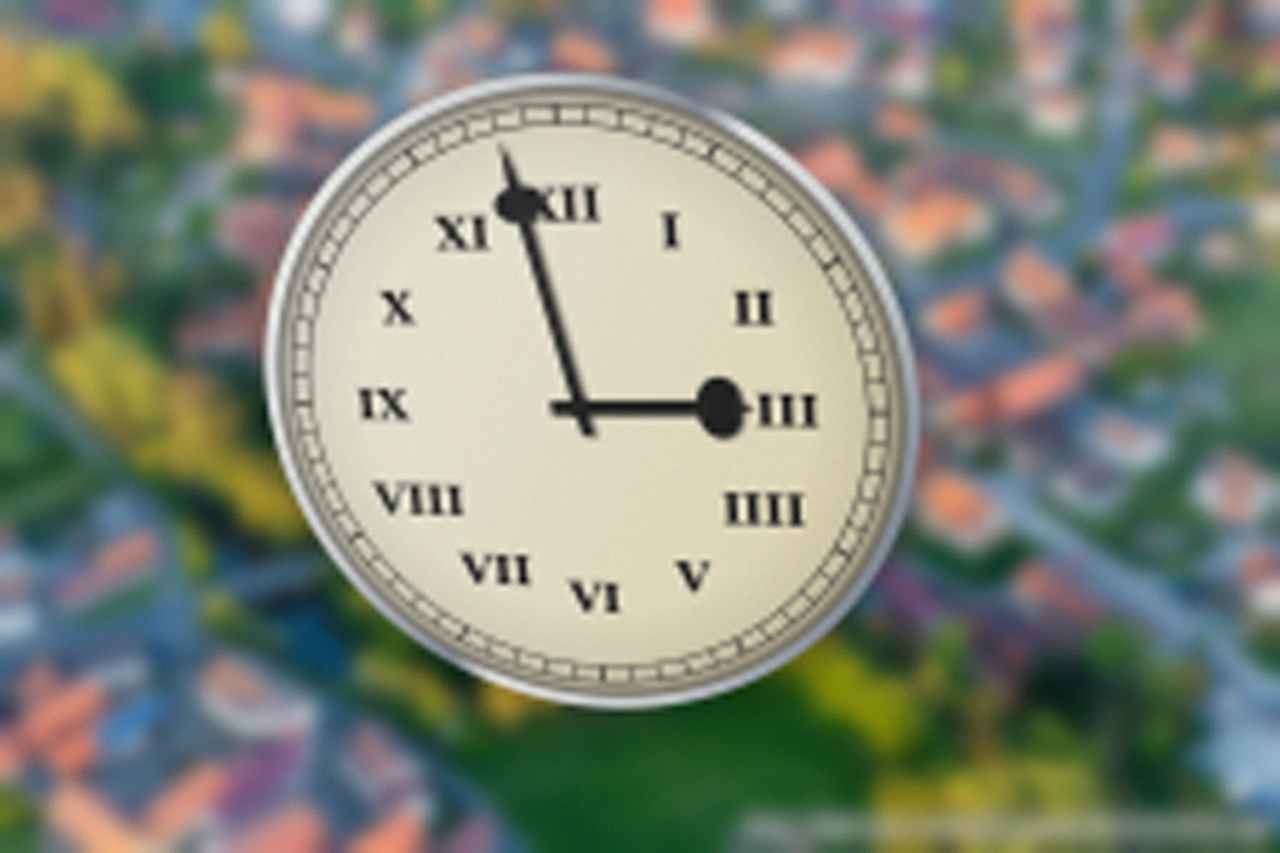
2,58
